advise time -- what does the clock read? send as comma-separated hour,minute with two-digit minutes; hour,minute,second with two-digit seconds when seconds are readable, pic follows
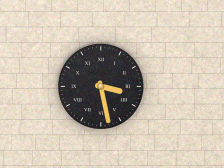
3,28
